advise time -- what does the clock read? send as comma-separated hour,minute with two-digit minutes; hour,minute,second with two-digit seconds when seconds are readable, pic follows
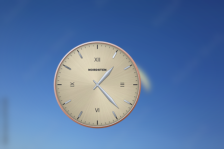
1,23
